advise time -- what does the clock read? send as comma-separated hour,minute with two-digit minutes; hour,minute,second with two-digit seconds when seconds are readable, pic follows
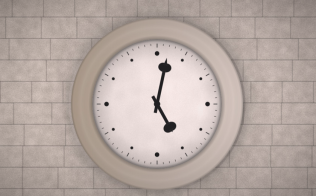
5,02
